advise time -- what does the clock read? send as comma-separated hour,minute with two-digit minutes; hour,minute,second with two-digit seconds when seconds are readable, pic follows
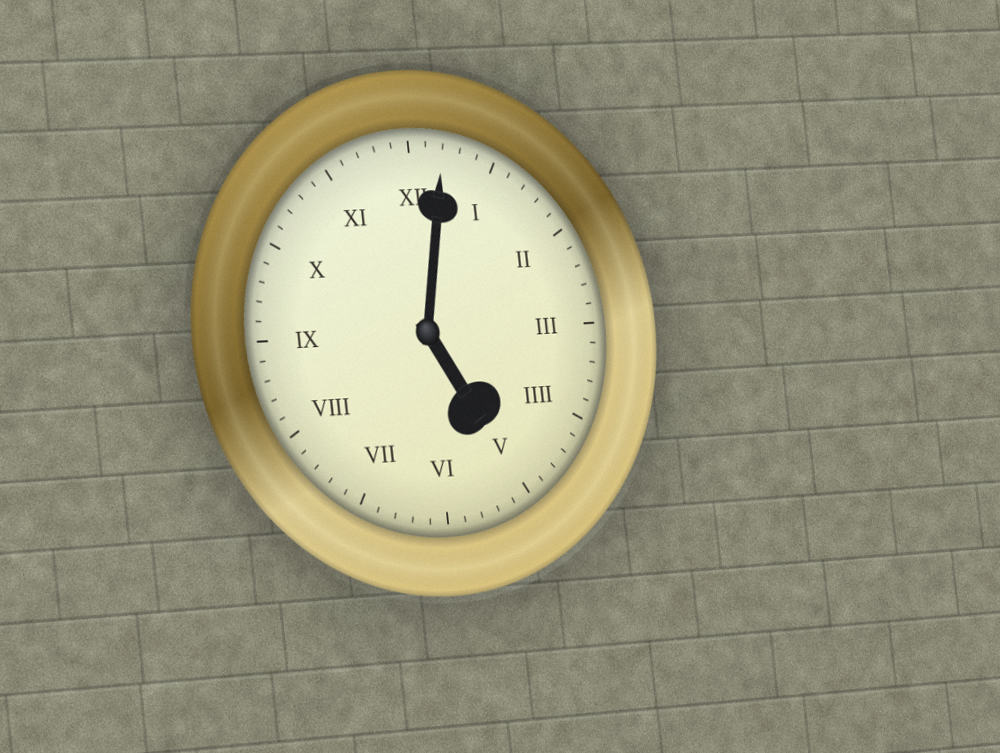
5,02
